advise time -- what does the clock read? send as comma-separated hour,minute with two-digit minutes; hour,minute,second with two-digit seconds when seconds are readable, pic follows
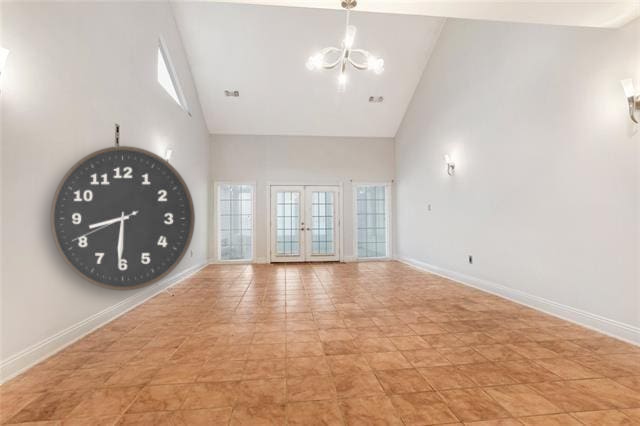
8,30,41
